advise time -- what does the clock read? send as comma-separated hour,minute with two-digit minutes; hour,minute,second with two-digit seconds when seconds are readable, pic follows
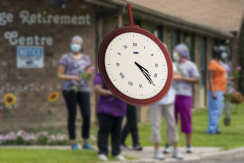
4,24
